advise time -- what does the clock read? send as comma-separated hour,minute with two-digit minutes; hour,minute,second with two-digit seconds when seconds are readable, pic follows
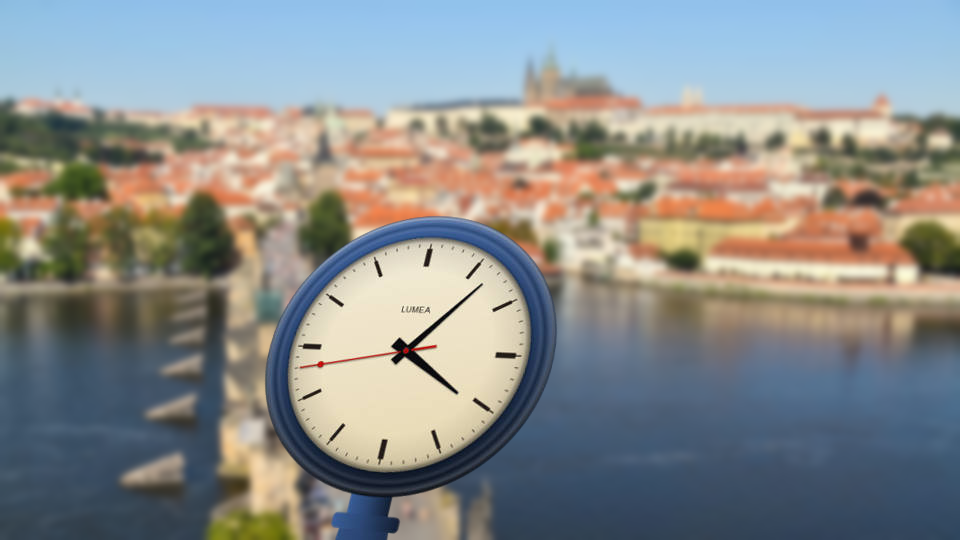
4,06,43
